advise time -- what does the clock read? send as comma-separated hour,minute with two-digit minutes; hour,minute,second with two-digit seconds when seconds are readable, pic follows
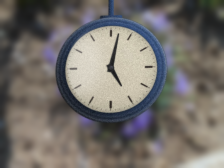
5,02
